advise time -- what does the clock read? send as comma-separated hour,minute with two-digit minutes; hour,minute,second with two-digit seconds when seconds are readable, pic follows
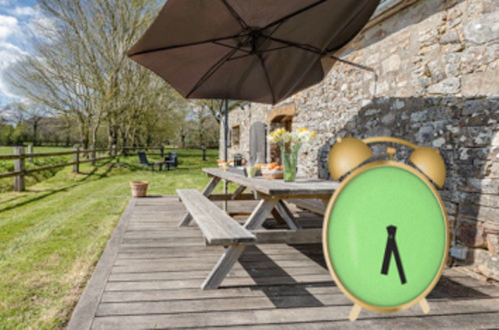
6,27
